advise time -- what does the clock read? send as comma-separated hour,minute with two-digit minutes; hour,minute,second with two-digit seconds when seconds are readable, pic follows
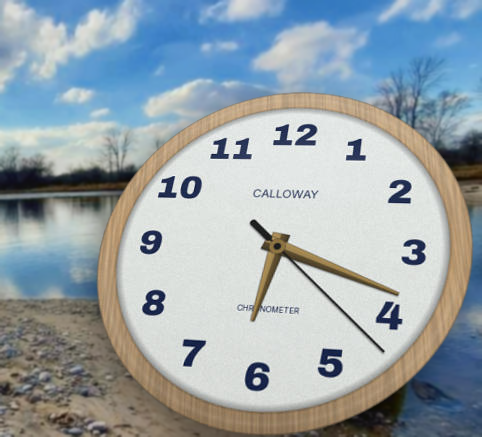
6,18,22
